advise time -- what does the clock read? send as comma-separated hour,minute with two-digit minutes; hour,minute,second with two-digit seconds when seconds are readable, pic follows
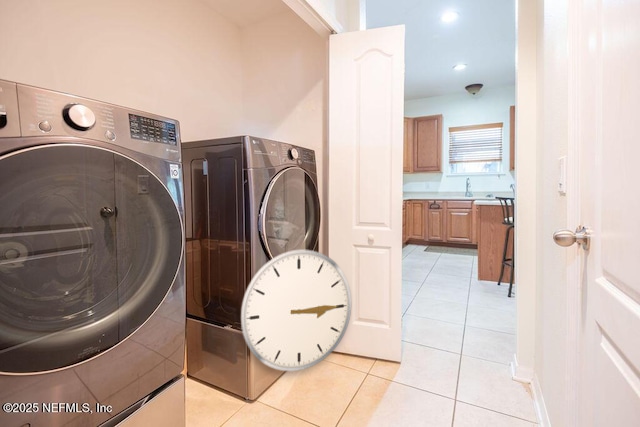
3,15
